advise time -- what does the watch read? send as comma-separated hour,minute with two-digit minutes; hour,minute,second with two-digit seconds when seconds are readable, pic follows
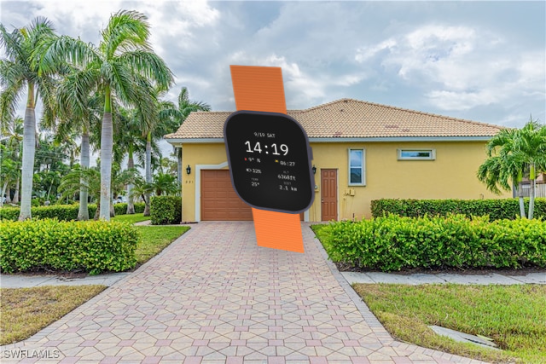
14,19
